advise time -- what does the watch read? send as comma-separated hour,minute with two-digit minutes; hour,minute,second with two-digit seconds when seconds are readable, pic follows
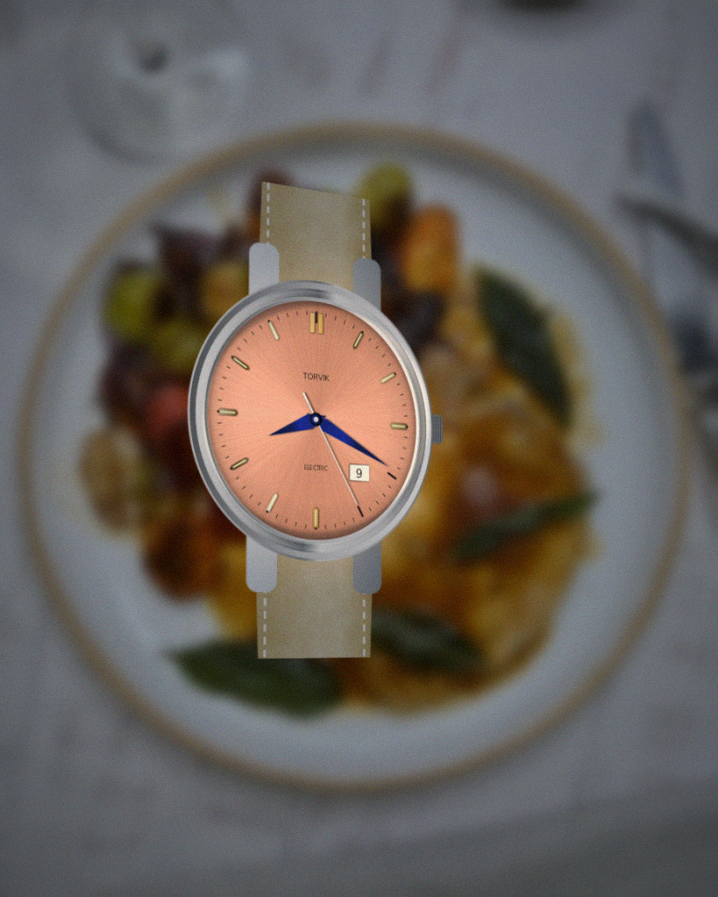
8,19,25
